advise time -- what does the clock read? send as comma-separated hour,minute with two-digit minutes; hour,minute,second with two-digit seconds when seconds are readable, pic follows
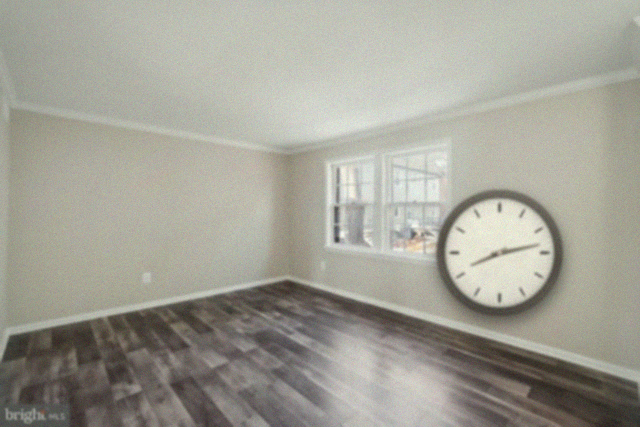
8,13
